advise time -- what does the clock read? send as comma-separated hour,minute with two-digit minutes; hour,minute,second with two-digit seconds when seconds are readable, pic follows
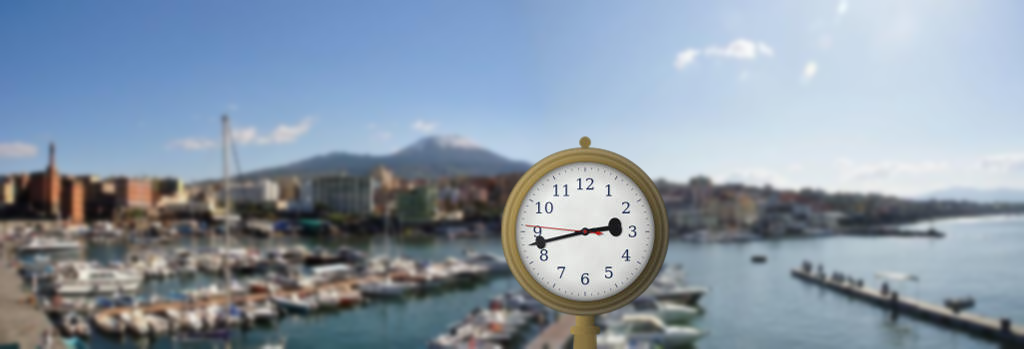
2,42,46
